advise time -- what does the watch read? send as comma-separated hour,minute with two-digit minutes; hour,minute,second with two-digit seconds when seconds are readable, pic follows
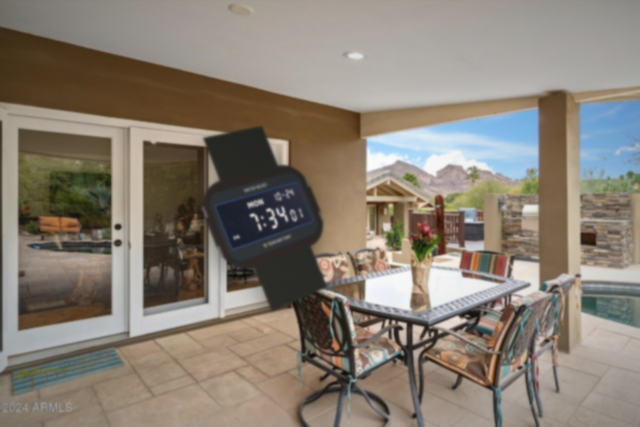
7,34
